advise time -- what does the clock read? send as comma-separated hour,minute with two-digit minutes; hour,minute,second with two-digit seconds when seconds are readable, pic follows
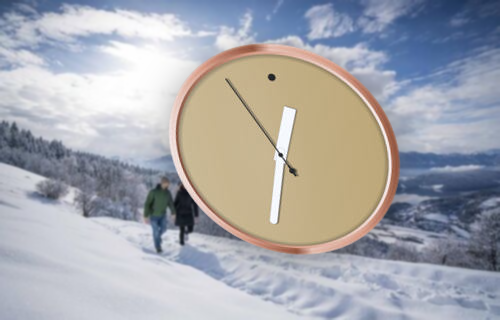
12,31,55
